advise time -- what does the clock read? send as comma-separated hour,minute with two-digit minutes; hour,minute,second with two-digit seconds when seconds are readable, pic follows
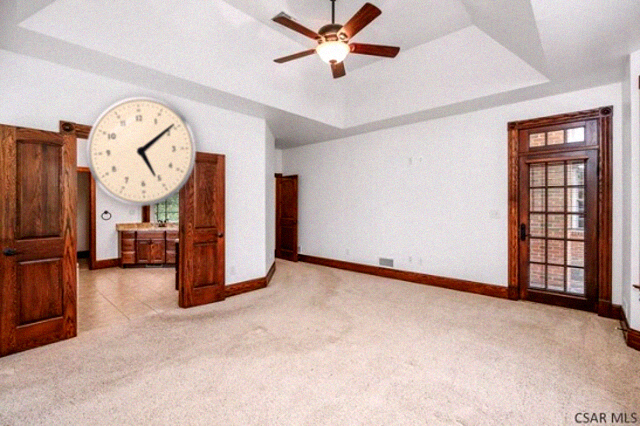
5,09
